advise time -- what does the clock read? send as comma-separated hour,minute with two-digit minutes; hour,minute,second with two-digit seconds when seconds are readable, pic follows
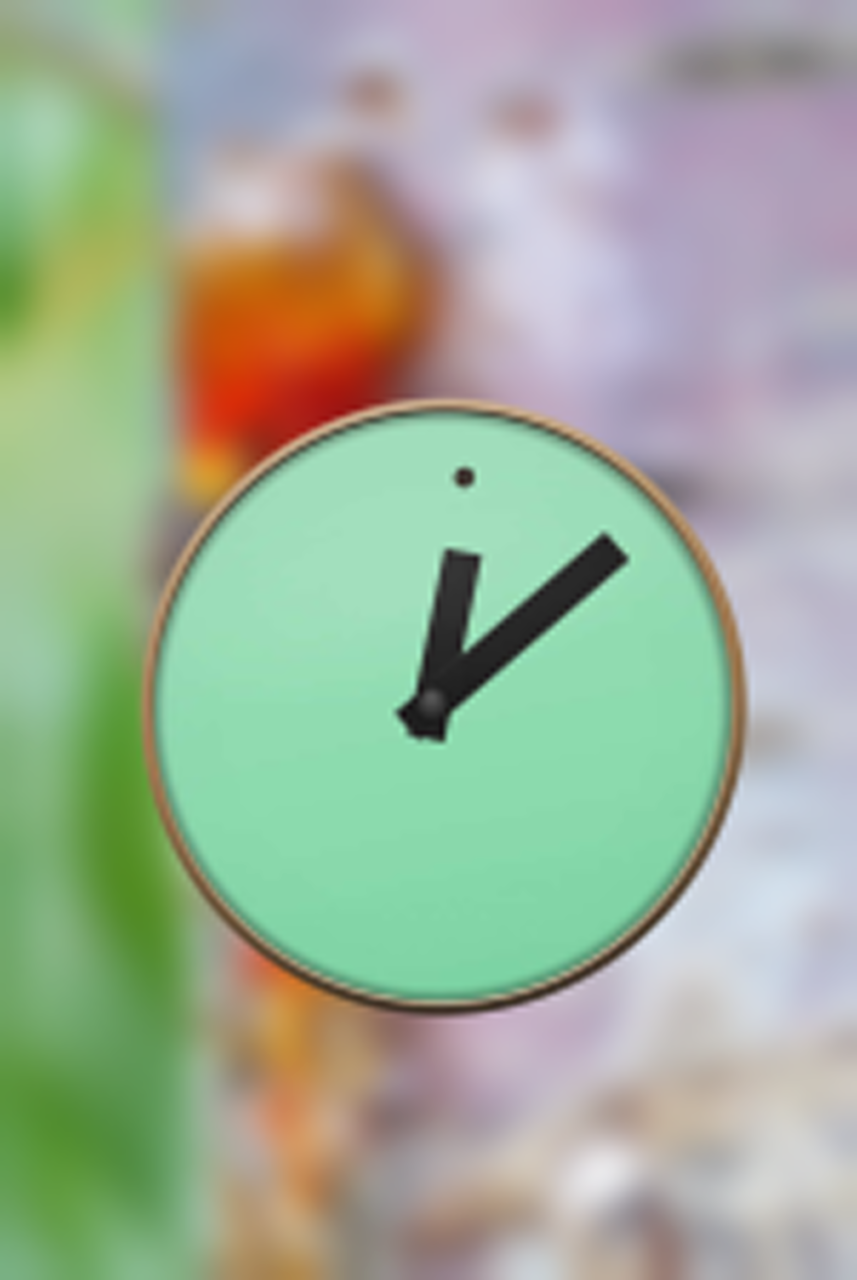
12,07
